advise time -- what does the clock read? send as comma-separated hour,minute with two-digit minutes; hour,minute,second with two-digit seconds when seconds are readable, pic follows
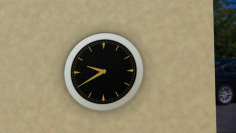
9,40
